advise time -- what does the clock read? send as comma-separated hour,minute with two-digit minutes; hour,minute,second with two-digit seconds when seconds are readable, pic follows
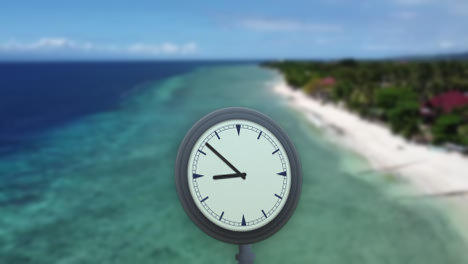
8,52
